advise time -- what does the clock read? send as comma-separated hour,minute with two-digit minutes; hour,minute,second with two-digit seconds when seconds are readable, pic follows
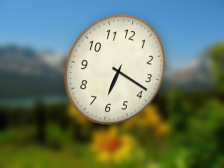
6,18
